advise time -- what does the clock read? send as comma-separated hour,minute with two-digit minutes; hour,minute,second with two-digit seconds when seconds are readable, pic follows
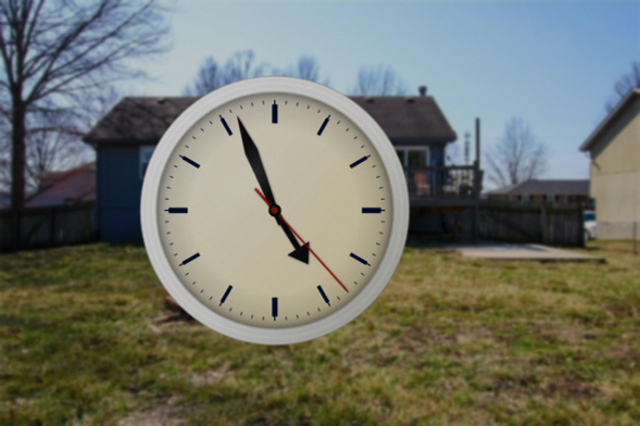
4,56,23
